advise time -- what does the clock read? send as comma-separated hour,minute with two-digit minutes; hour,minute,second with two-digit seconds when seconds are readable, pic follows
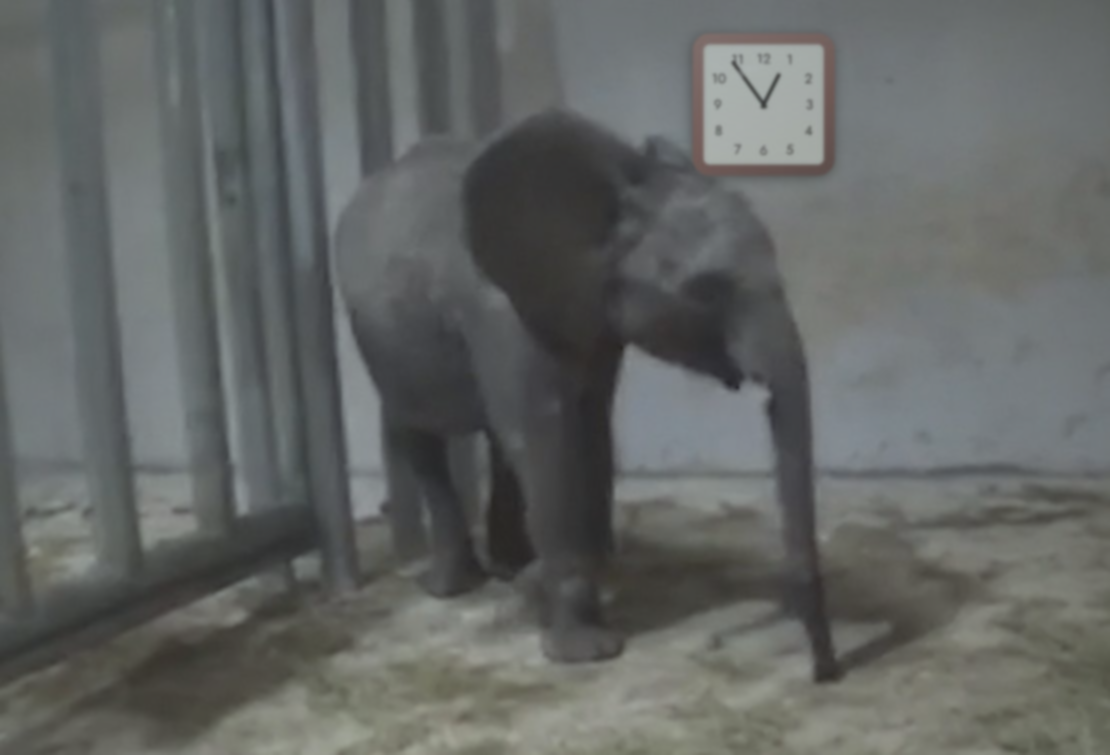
12,54
